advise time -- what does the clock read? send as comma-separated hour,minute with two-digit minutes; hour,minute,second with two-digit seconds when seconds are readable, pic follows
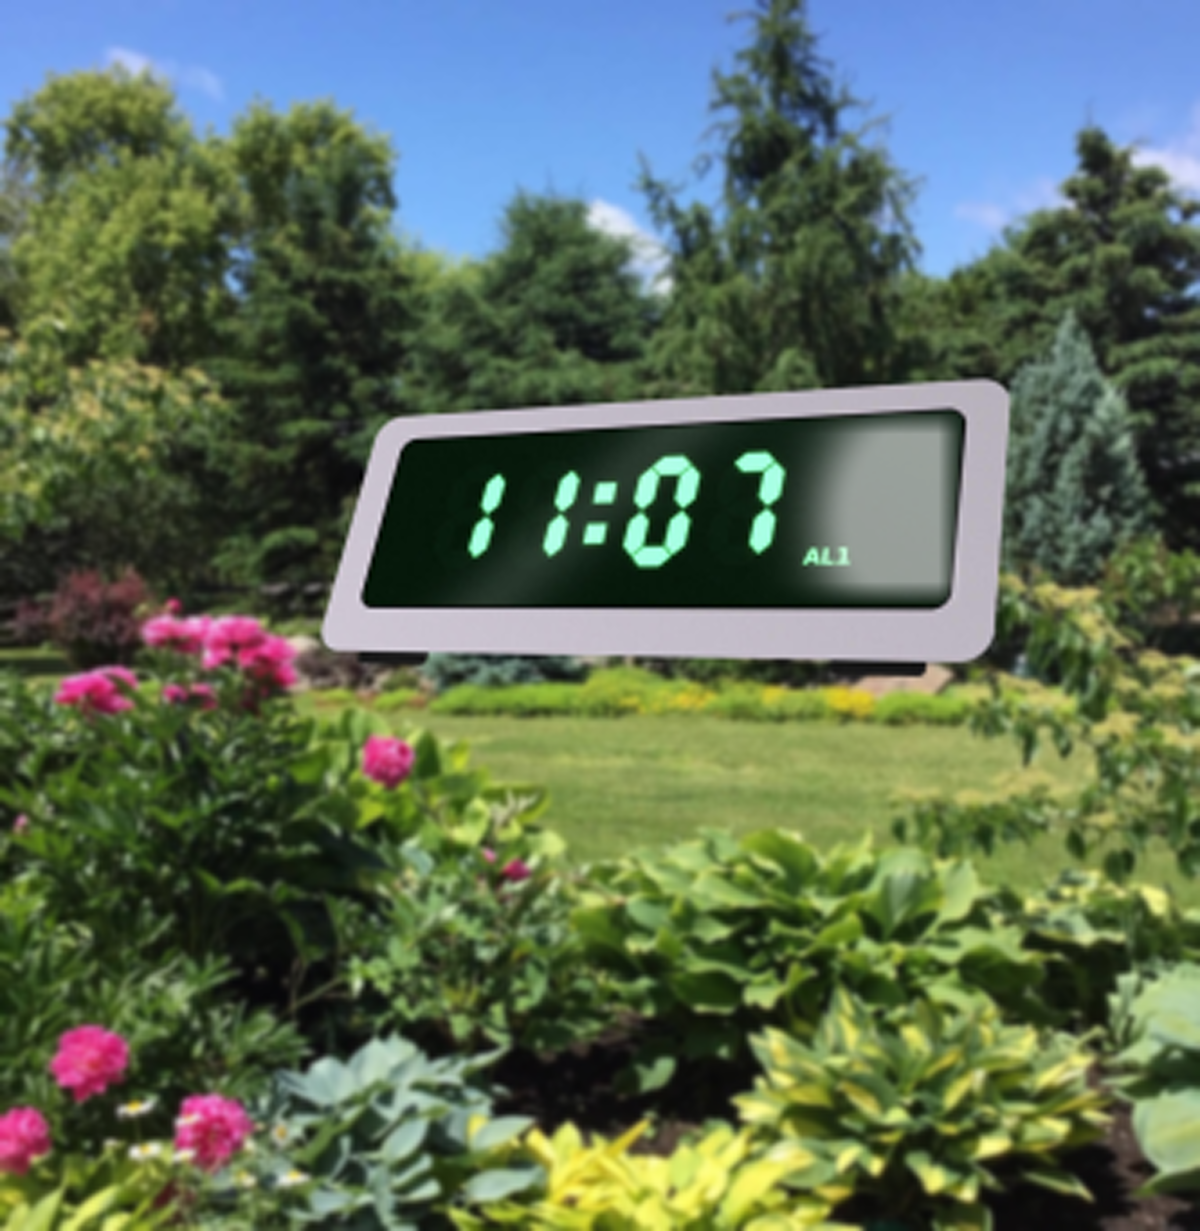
11,07
